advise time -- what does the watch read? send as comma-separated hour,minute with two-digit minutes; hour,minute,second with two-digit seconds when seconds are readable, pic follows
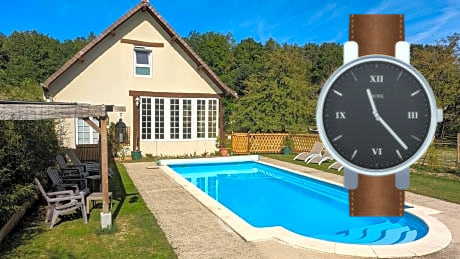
11,23
